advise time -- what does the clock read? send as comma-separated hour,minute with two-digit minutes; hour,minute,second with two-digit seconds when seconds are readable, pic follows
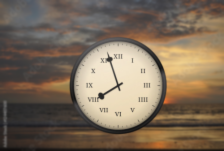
7,57
